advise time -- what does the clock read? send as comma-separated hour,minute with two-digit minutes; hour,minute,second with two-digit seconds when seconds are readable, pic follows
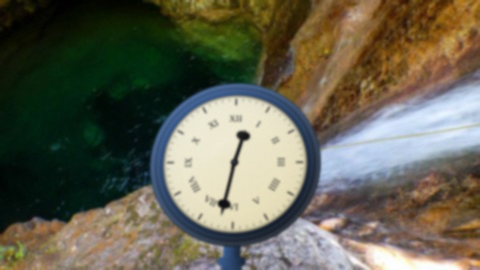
12,32
